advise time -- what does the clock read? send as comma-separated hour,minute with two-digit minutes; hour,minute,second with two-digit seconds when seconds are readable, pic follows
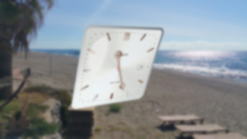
11,26
